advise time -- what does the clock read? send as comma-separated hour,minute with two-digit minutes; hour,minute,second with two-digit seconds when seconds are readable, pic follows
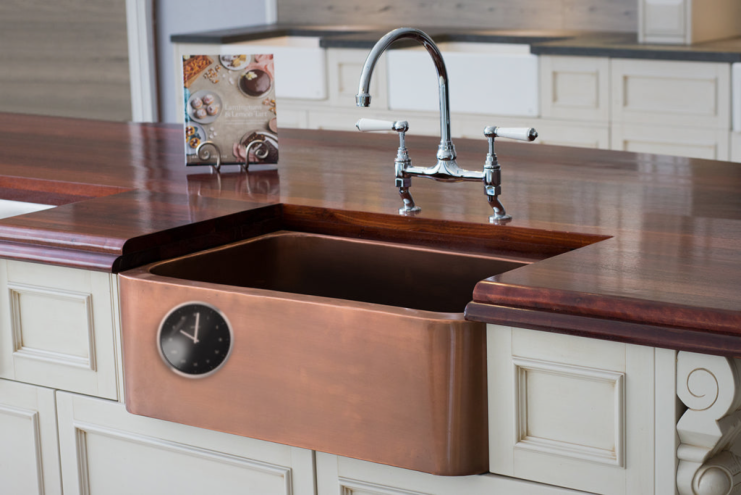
10,01
